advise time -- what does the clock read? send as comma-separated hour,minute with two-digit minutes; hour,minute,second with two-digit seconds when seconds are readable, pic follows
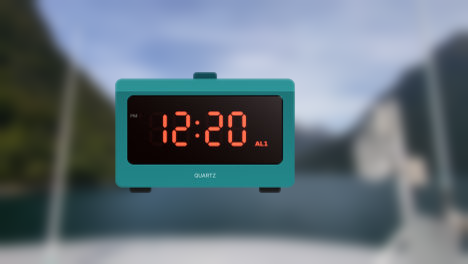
12,20
